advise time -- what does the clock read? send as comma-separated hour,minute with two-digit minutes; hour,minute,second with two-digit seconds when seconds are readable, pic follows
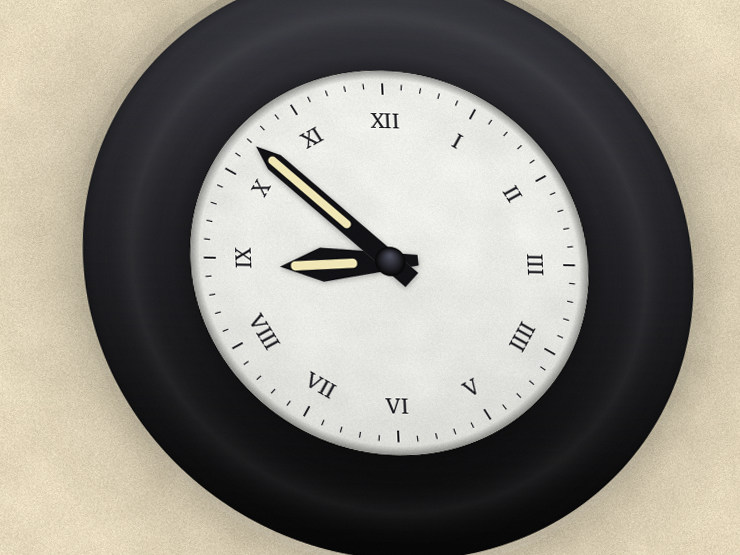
8,52
